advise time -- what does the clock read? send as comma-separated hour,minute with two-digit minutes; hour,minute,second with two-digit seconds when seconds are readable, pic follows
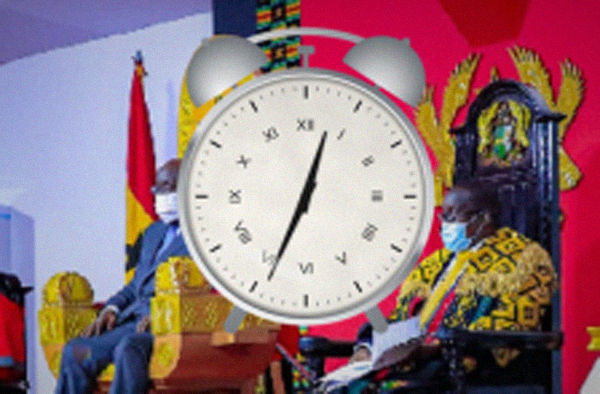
12,34
